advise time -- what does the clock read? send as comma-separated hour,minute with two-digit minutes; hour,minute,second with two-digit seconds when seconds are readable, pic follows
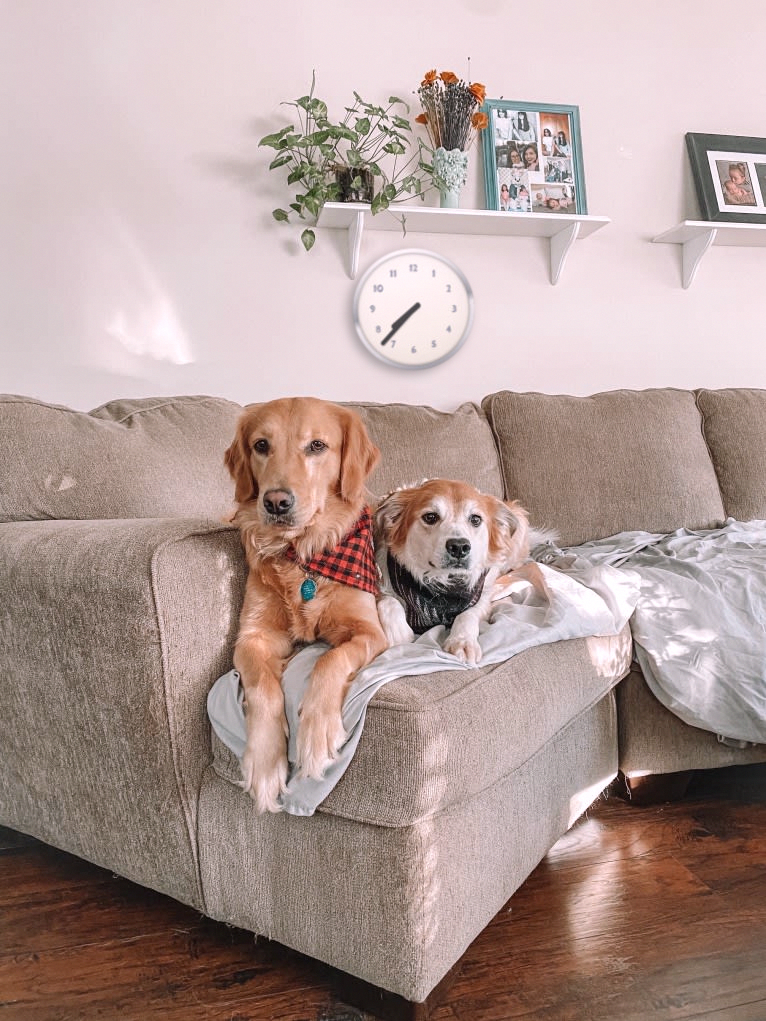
7,37
